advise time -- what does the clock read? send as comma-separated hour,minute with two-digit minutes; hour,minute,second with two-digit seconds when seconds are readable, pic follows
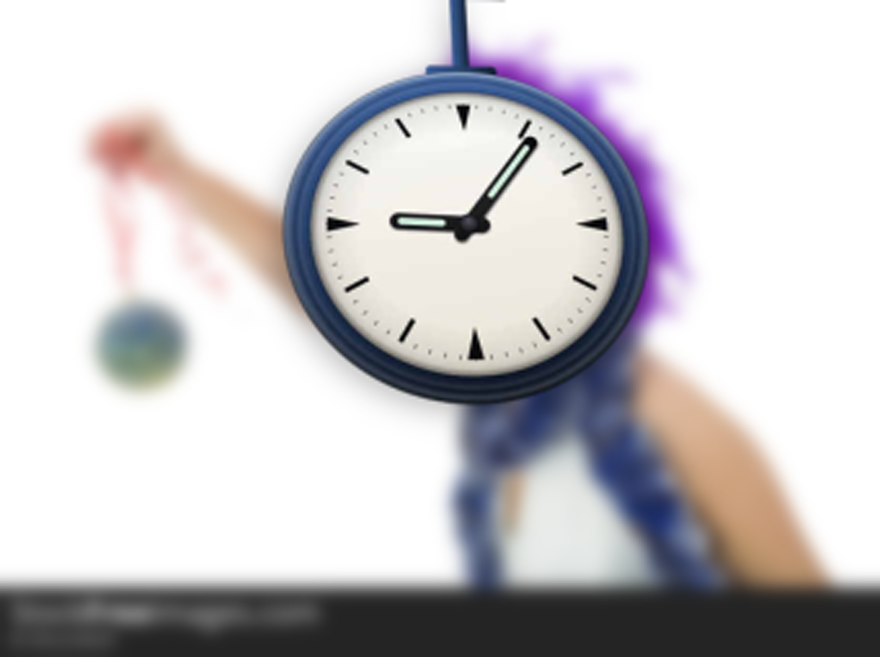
9,06
